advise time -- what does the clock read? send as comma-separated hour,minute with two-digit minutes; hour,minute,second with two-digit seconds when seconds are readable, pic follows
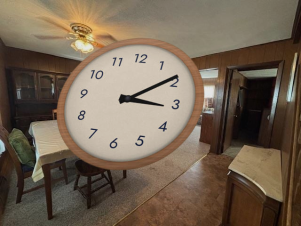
3,09
